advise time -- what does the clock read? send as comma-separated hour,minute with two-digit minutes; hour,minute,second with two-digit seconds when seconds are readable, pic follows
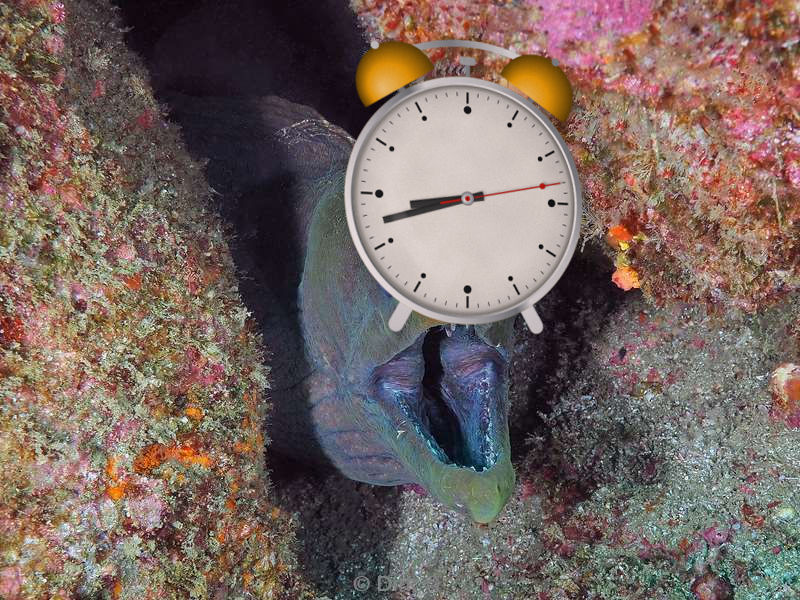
8,42,13
